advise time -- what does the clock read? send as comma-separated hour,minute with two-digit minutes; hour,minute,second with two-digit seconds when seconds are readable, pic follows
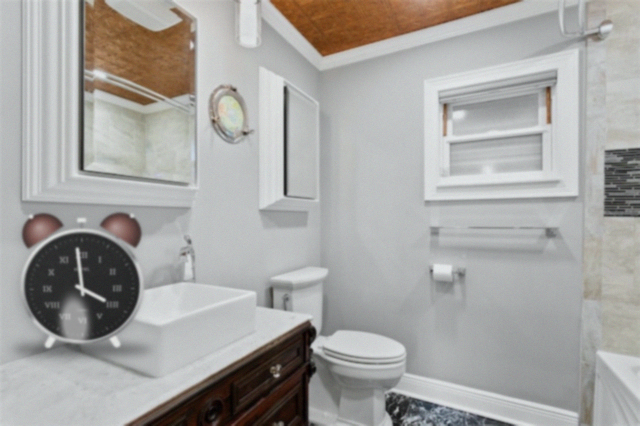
3,59
